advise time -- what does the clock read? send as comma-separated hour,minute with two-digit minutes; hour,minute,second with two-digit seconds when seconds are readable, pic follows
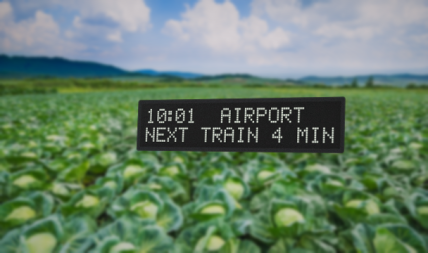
10,01
